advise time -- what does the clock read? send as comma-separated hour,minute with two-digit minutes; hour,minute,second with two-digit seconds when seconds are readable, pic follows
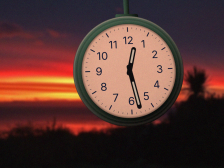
12,28
